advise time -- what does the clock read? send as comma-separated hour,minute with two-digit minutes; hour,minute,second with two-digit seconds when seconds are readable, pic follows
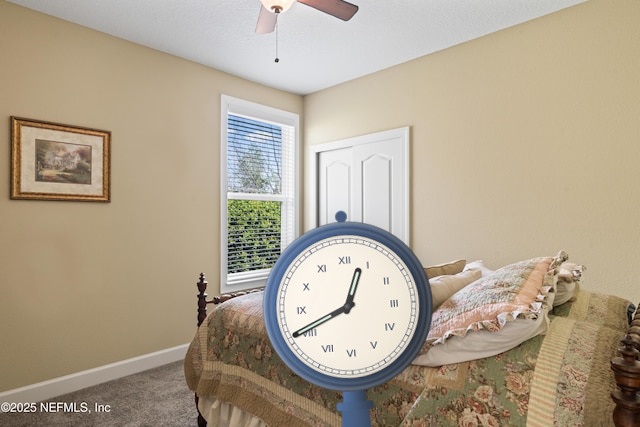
12,41
